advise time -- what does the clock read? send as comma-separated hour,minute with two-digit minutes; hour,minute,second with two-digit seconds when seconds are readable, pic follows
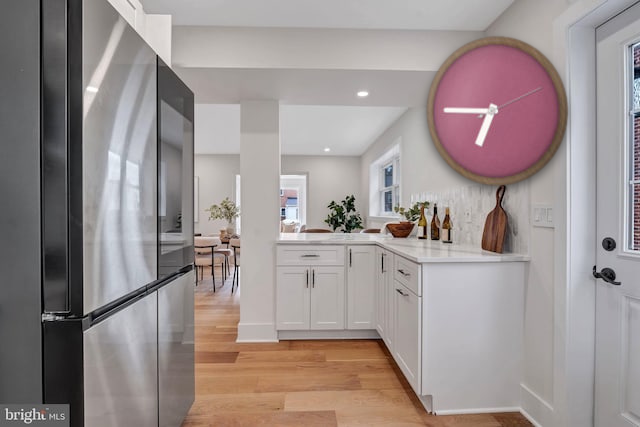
6,45,11
